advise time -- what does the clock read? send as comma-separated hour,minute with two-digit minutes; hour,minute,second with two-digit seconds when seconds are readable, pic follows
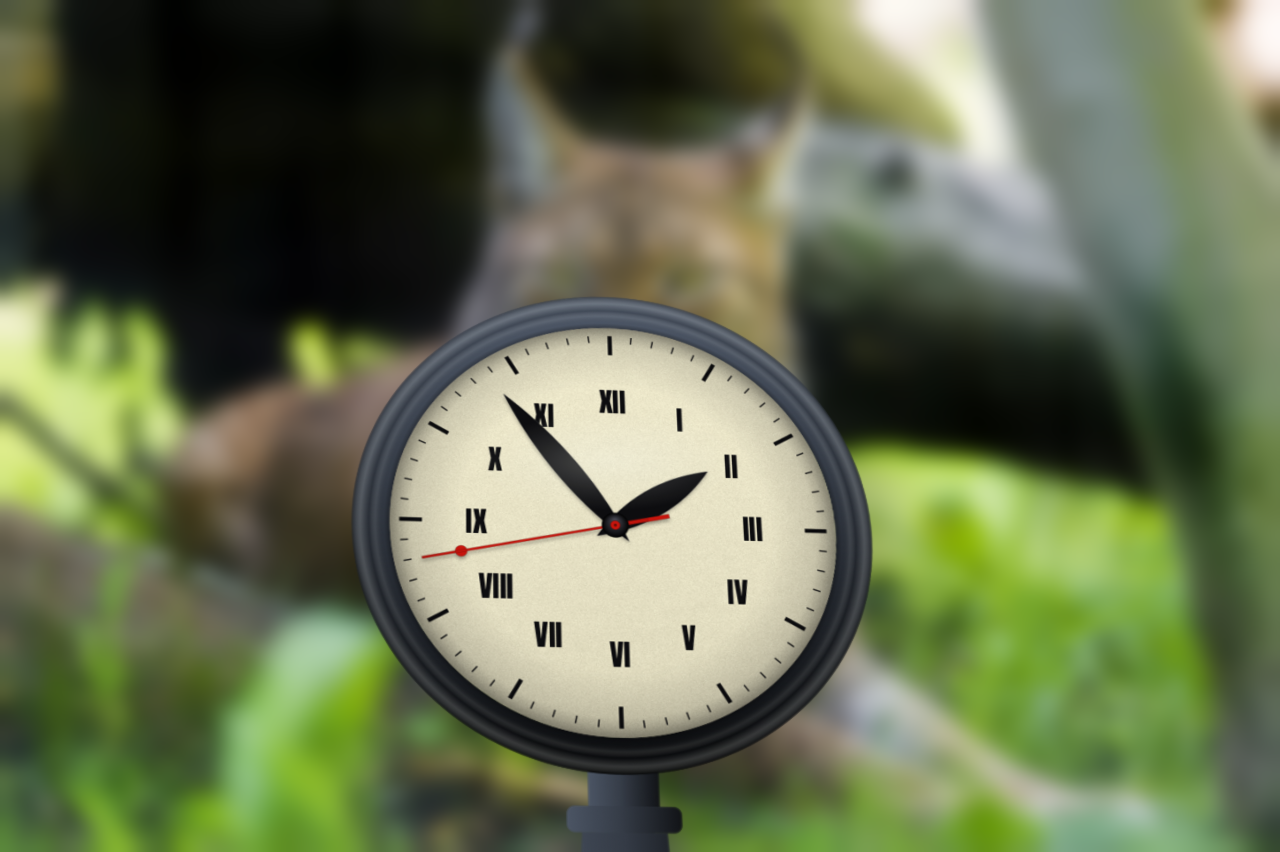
1,53,43
